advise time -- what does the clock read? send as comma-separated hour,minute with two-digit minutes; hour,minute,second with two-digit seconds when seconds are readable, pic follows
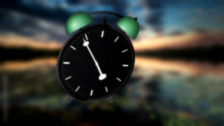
4,54
